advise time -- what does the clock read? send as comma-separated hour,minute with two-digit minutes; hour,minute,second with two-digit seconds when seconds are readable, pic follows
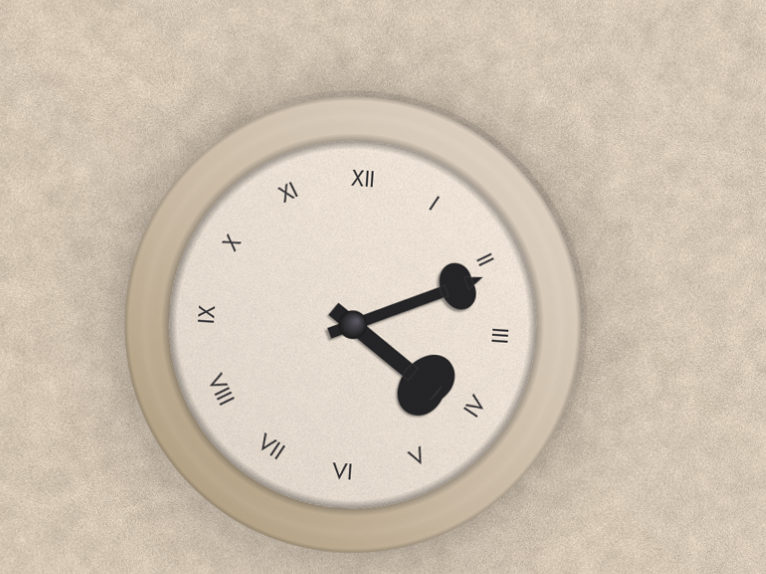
4,11
